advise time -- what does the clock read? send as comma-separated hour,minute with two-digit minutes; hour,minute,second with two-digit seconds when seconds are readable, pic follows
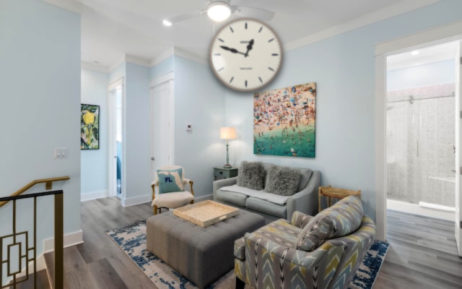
12,48
